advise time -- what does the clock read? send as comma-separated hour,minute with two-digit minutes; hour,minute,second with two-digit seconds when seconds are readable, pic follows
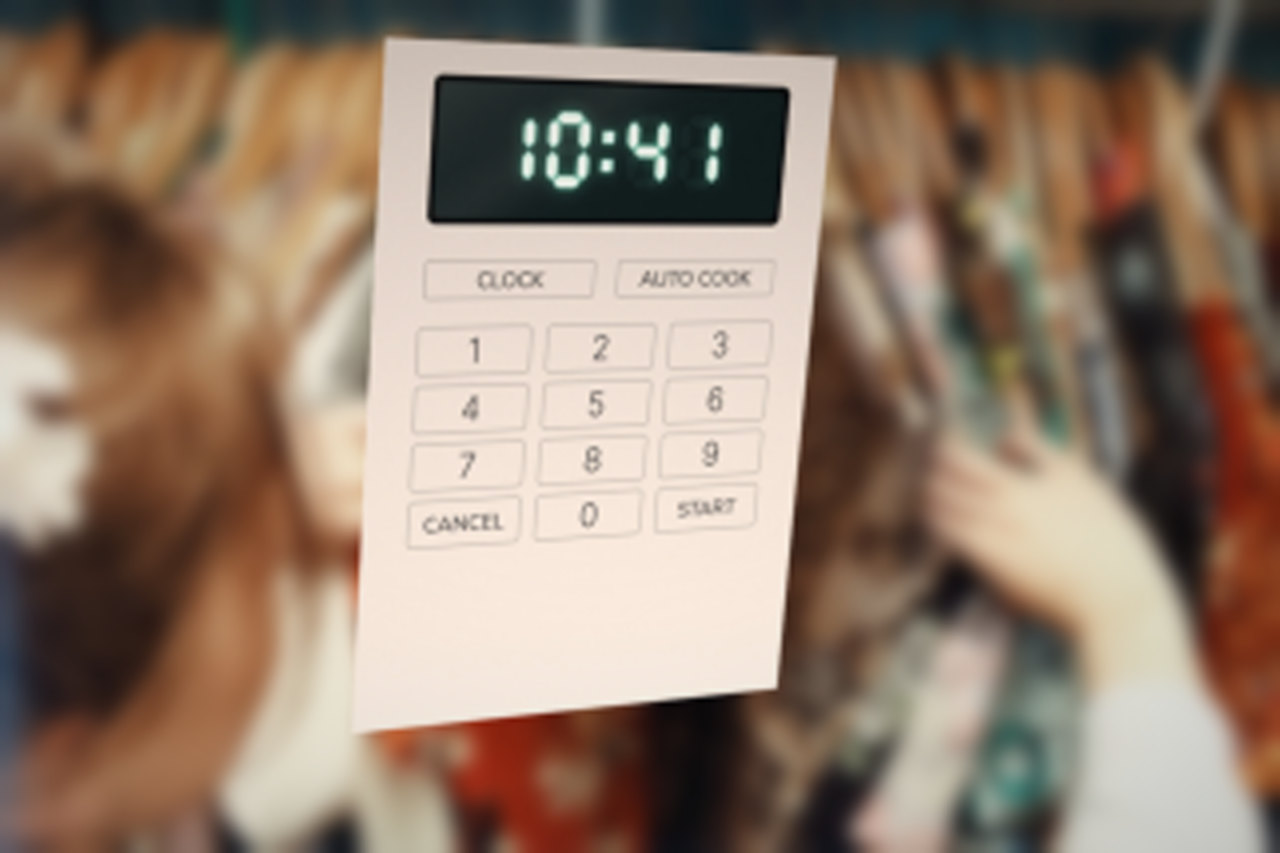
10,41
